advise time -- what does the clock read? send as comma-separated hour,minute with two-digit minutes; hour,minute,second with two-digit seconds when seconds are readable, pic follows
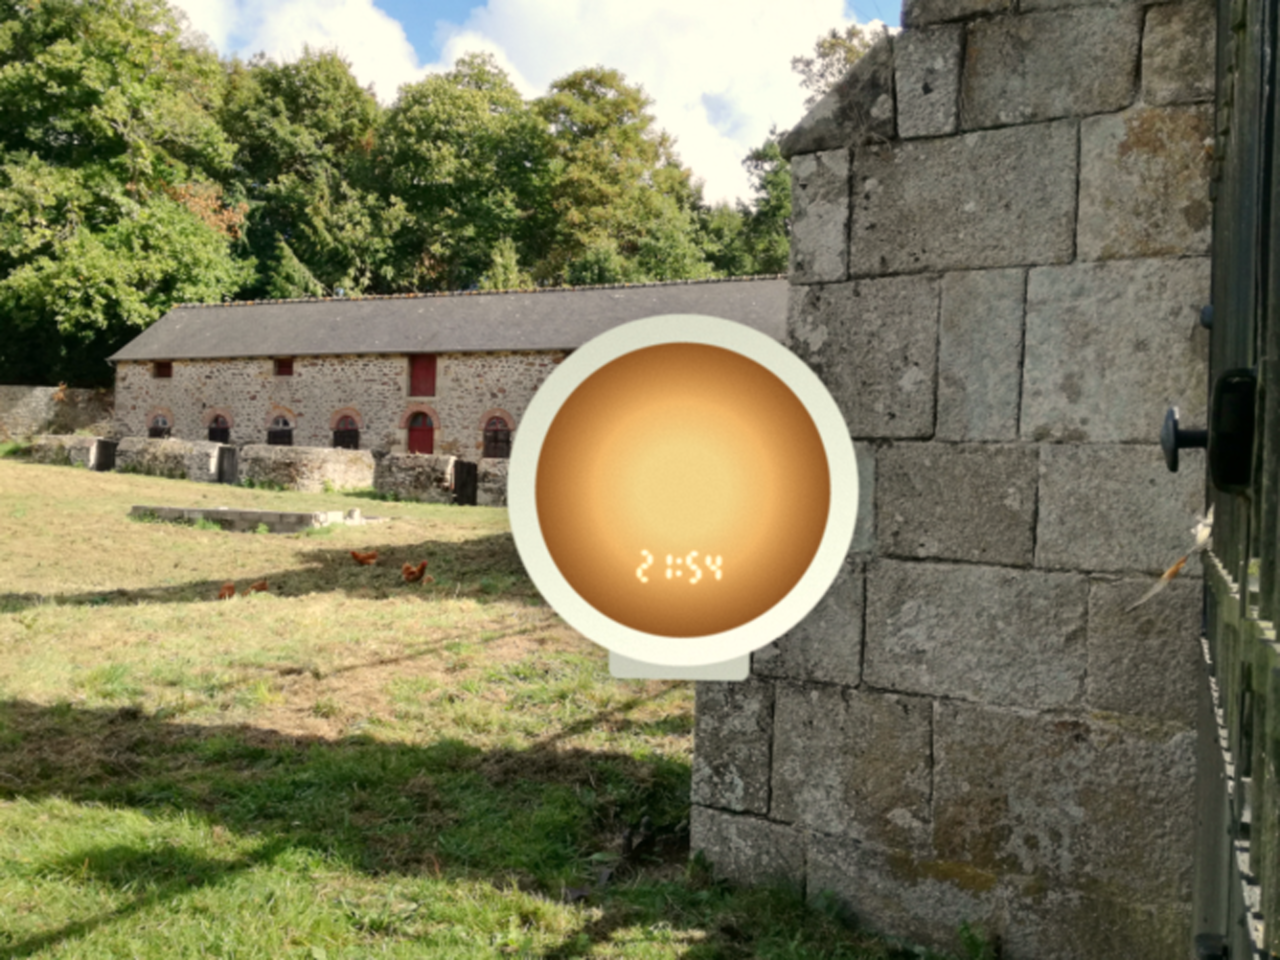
21,54
